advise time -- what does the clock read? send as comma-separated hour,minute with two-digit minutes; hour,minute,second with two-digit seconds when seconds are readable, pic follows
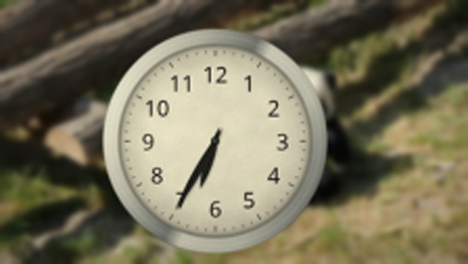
6,35
